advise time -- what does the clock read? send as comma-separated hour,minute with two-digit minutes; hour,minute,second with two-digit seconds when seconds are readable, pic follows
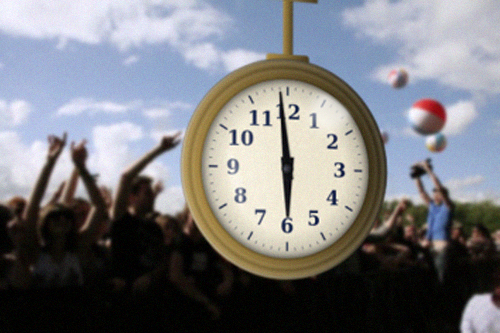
5,59
